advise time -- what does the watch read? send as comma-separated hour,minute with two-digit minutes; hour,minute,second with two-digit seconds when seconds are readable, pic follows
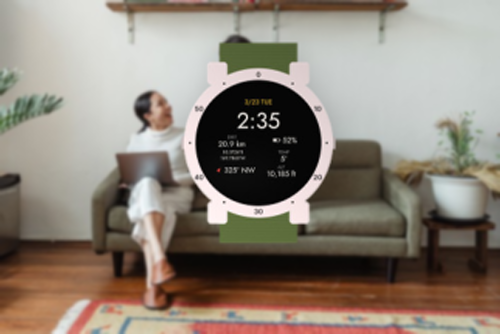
2,35
